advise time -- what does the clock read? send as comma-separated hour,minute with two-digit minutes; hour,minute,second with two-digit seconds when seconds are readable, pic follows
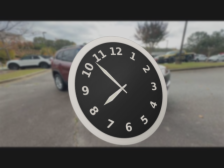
7,53
